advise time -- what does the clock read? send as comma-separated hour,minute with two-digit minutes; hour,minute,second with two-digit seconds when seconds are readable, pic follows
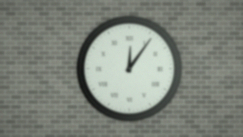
12,06
